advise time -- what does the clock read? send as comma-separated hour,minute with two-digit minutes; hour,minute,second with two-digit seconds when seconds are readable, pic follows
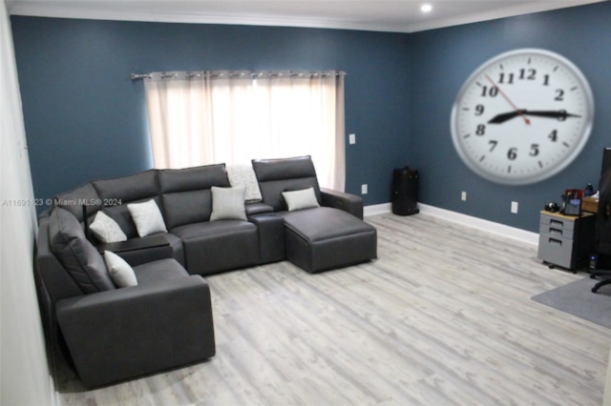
8,14,52
